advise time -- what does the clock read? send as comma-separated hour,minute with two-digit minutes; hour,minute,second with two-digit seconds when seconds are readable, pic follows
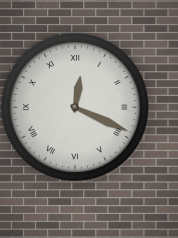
12,19
